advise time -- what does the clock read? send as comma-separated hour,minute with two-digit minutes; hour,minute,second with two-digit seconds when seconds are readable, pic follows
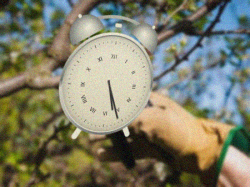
5,26
